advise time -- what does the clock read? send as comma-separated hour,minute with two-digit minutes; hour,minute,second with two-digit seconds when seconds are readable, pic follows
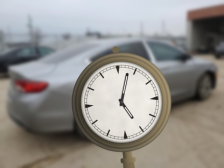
5,03
